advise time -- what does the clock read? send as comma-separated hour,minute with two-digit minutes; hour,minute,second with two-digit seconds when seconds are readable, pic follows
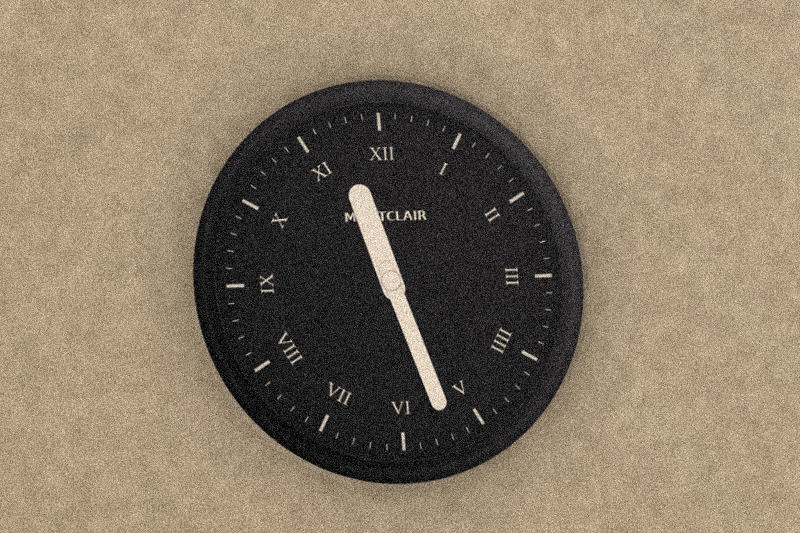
11,27
